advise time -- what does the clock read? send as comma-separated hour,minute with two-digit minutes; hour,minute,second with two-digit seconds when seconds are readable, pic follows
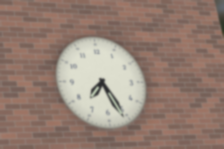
7,26
